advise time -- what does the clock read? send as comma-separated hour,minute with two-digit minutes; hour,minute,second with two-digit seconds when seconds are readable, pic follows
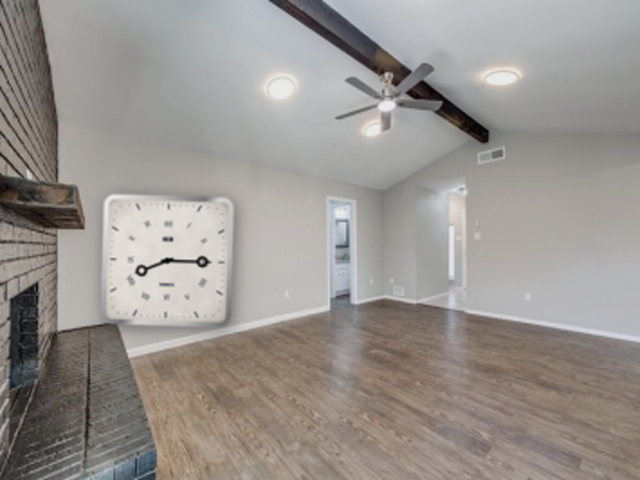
8,15
